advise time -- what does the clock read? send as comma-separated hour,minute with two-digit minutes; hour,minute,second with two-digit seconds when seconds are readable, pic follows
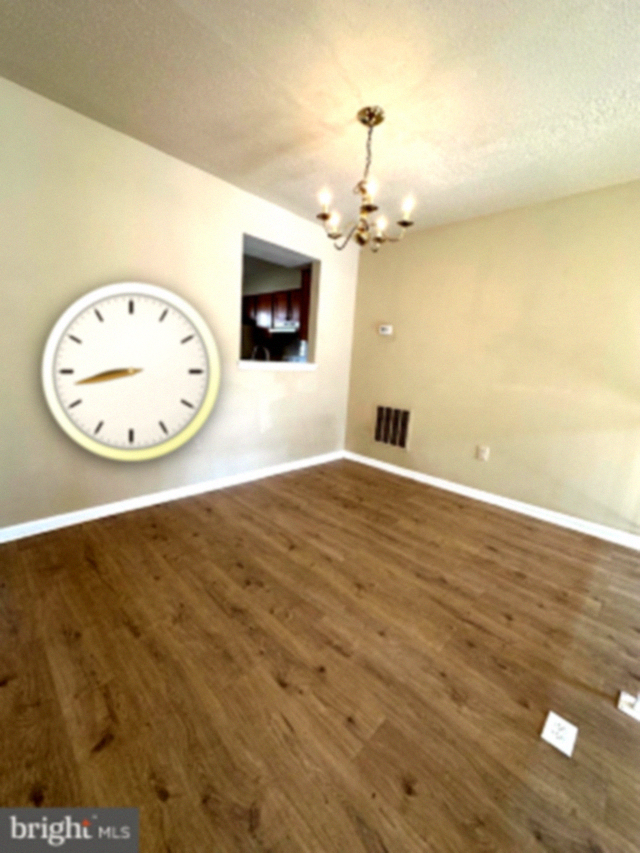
8,43
